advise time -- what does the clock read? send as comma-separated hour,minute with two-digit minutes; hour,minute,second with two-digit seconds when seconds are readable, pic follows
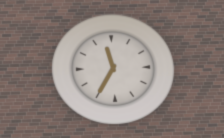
11,35
